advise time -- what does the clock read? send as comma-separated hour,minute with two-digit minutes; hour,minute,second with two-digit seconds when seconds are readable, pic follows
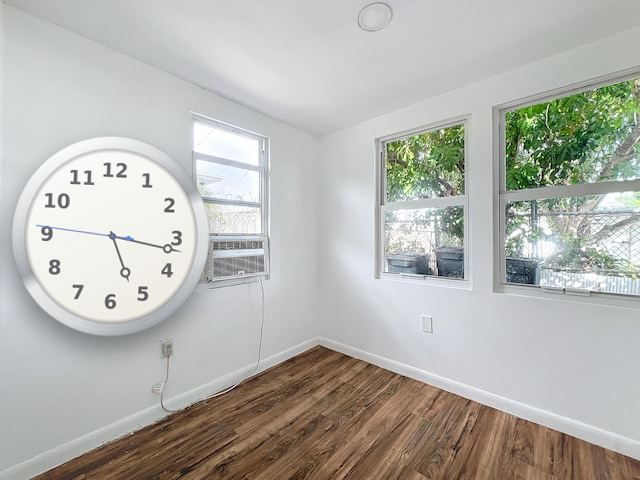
5,16,46
